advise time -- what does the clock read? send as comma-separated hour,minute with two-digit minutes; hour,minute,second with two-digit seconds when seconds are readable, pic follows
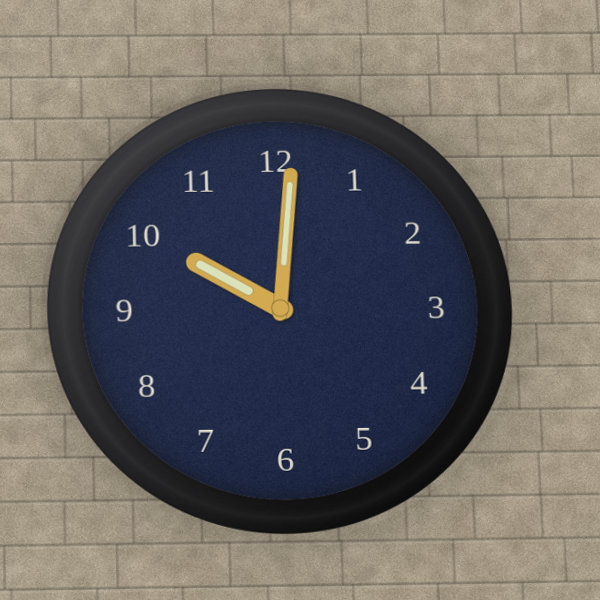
10,01
